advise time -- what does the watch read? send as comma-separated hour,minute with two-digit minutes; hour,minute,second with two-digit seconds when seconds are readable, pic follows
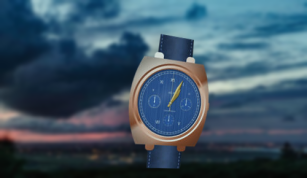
1,04
